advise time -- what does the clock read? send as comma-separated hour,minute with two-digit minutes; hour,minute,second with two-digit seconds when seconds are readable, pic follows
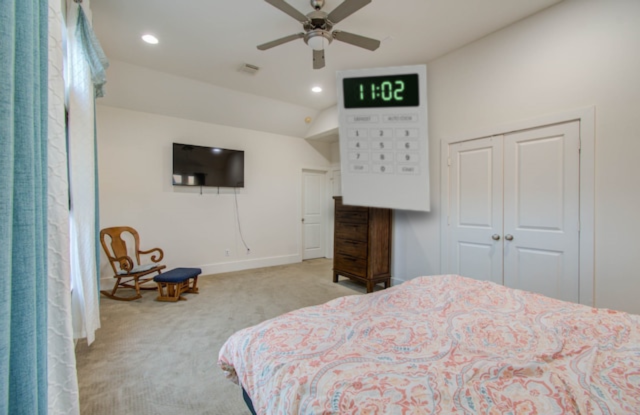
11,02
